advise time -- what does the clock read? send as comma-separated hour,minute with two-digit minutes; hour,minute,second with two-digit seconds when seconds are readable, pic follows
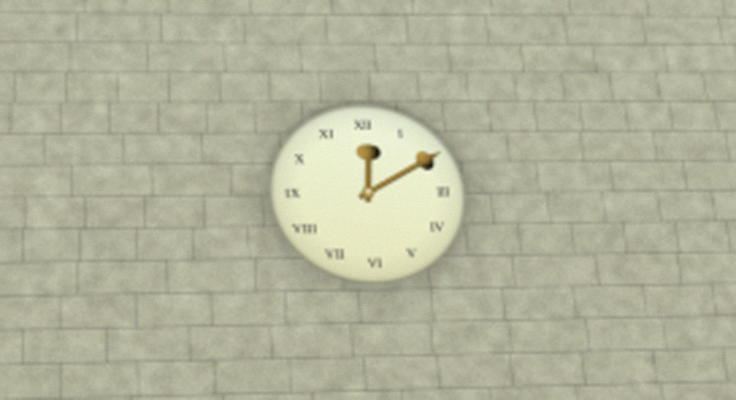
12,10
